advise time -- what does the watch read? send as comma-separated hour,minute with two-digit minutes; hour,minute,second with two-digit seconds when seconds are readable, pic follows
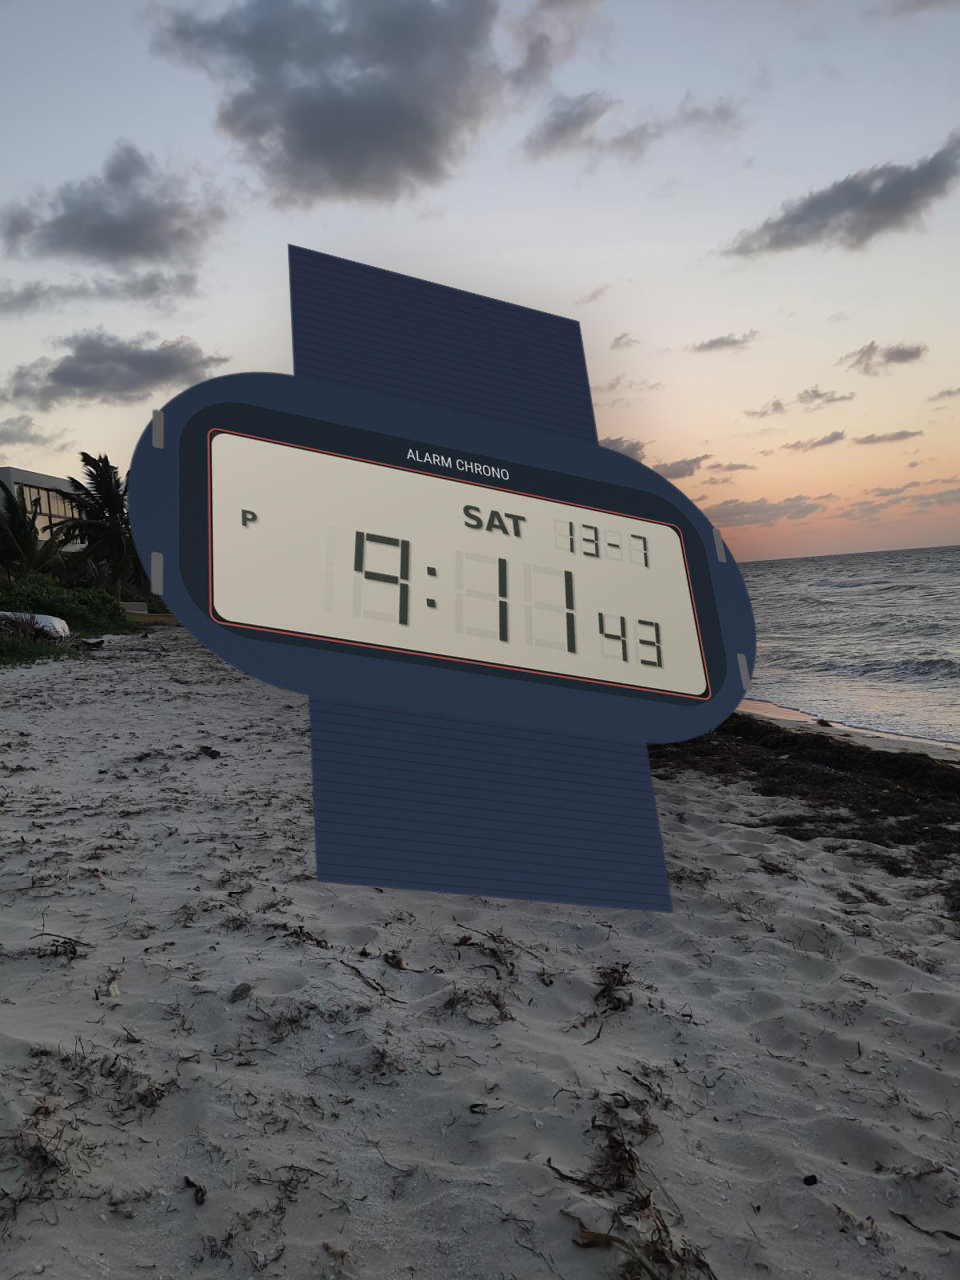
9,11,43
